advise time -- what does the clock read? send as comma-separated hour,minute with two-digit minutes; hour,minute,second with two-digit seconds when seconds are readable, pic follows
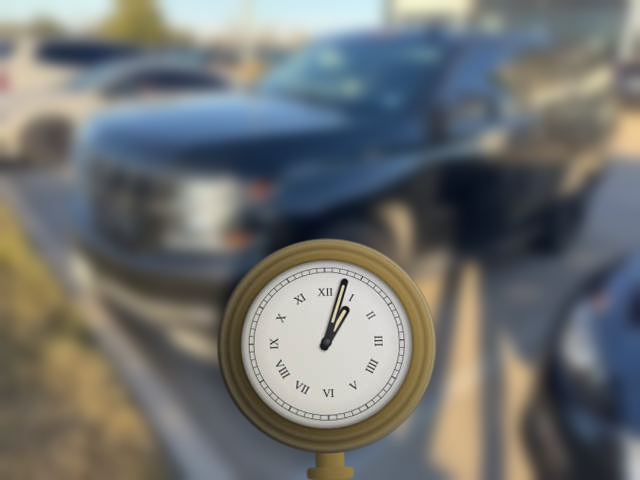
1,03
